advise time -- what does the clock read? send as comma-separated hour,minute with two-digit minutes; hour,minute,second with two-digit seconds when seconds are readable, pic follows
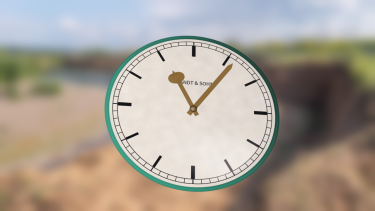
11,06
